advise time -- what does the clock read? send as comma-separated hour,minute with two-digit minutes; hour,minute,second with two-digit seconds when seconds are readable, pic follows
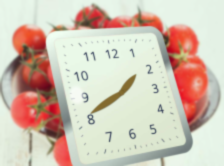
1,41
